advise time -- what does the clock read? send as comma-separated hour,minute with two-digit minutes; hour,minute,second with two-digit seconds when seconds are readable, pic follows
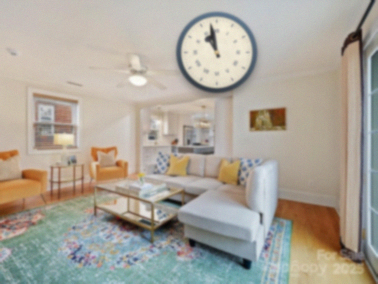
10,58
